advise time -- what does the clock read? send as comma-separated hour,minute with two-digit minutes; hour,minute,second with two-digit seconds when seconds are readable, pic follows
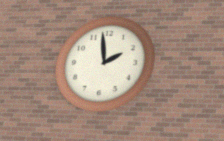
1,58
